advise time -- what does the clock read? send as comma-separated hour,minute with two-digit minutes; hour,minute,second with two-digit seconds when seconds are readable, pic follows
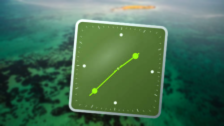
1,37
